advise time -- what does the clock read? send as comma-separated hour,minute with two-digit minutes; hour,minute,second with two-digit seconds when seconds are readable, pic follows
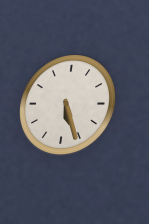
5,26
